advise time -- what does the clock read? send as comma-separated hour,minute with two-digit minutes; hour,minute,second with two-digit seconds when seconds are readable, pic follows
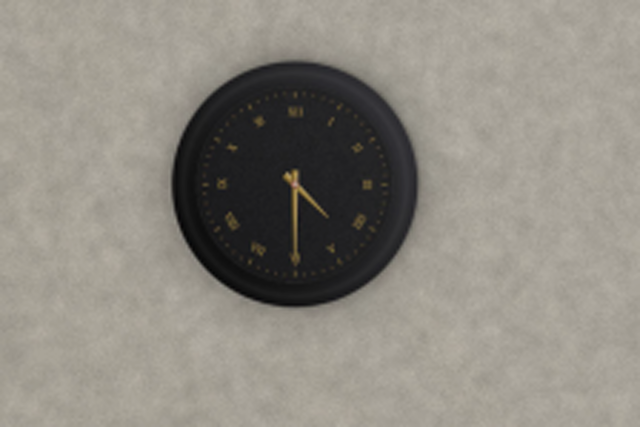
4,30
